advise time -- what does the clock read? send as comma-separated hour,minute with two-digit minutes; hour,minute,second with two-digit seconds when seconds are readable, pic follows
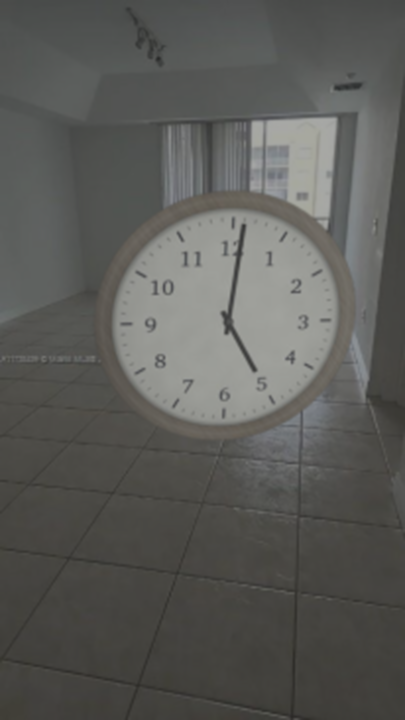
5,01
